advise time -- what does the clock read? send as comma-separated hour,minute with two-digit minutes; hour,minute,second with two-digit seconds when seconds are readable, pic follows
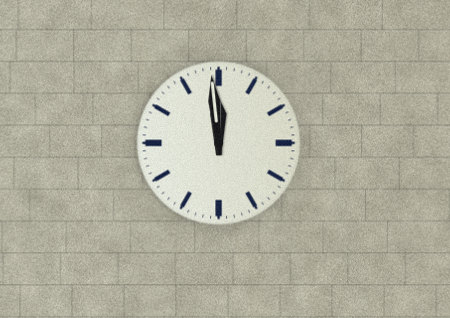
11,59
